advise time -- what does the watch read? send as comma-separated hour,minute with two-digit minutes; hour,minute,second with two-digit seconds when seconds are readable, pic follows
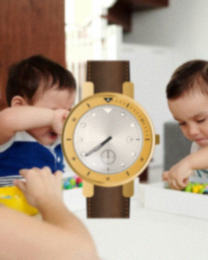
7,39
